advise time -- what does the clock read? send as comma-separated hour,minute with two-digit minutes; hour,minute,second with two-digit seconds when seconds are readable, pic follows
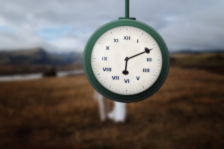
6,11
